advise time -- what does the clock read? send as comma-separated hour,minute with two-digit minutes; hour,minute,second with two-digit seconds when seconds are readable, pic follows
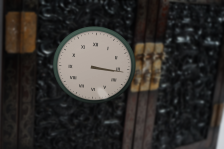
3,16
